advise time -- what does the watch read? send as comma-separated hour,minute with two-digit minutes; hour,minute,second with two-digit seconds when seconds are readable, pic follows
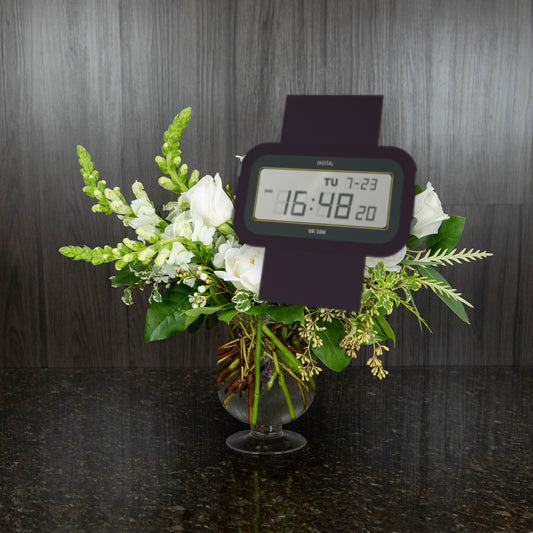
16,48,20
